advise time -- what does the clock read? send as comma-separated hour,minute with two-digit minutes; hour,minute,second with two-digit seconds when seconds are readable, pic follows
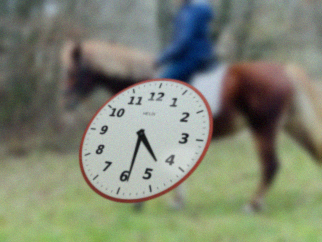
4,29
